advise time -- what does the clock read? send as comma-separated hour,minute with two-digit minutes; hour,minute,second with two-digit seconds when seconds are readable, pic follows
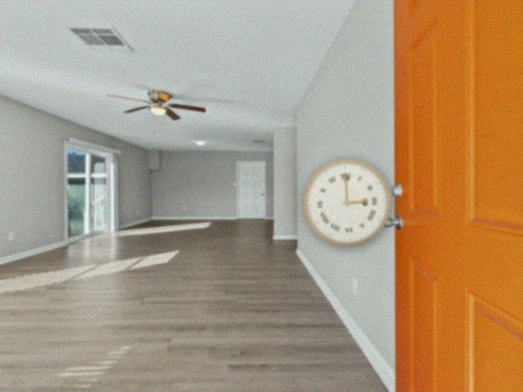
3,00
